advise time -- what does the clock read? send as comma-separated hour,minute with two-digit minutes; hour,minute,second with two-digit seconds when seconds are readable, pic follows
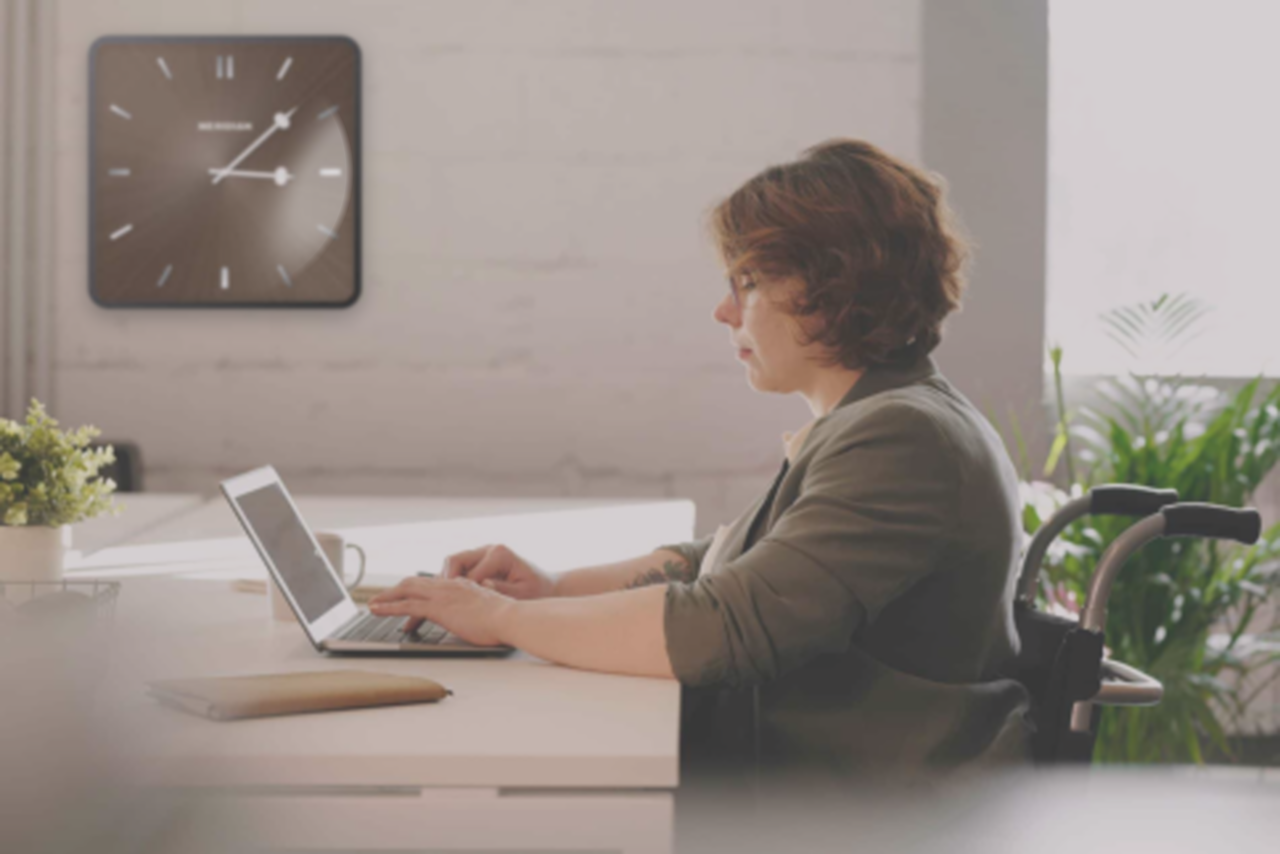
3,08
